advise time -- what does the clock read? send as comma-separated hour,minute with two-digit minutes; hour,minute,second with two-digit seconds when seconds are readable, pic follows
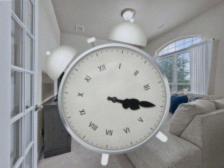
4,20
